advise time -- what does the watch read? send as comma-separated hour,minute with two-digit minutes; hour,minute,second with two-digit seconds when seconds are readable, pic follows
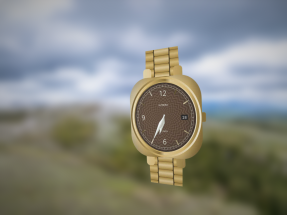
6,35
